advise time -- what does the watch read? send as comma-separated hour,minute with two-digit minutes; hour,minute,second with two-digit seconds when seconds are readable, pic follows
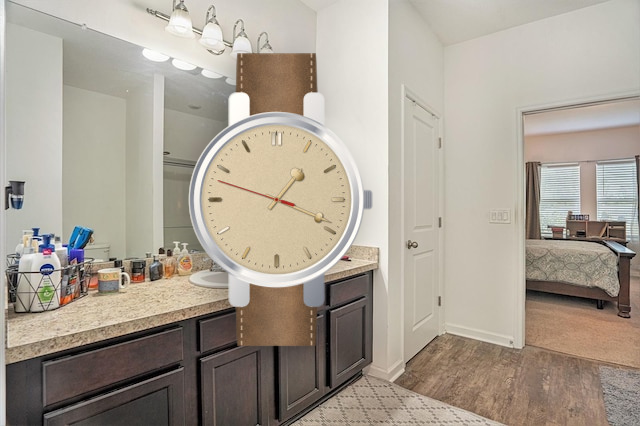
1,18,48
